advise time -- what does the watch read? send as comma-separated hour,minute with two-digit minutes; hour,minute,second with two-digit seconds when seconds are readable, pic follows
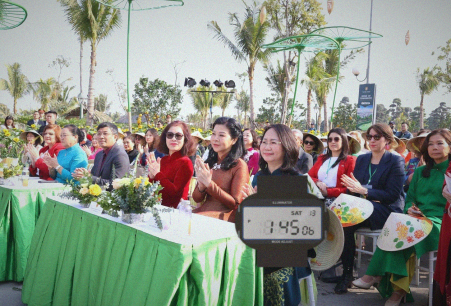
1,45,06
